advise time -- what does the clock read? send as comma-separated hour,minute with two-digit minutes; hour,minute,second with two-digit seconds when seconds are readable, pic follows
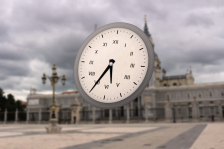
5,35
